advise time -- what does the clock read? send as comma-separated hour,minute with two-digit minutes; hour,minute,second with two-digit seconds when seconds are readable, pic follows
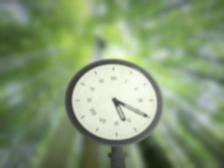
5,20
